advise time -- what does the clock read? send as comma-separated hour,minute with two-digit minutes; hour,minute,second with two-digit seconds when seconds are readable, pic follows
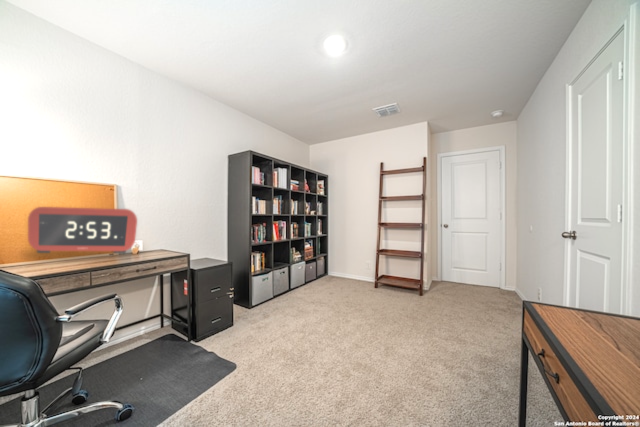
2,53
